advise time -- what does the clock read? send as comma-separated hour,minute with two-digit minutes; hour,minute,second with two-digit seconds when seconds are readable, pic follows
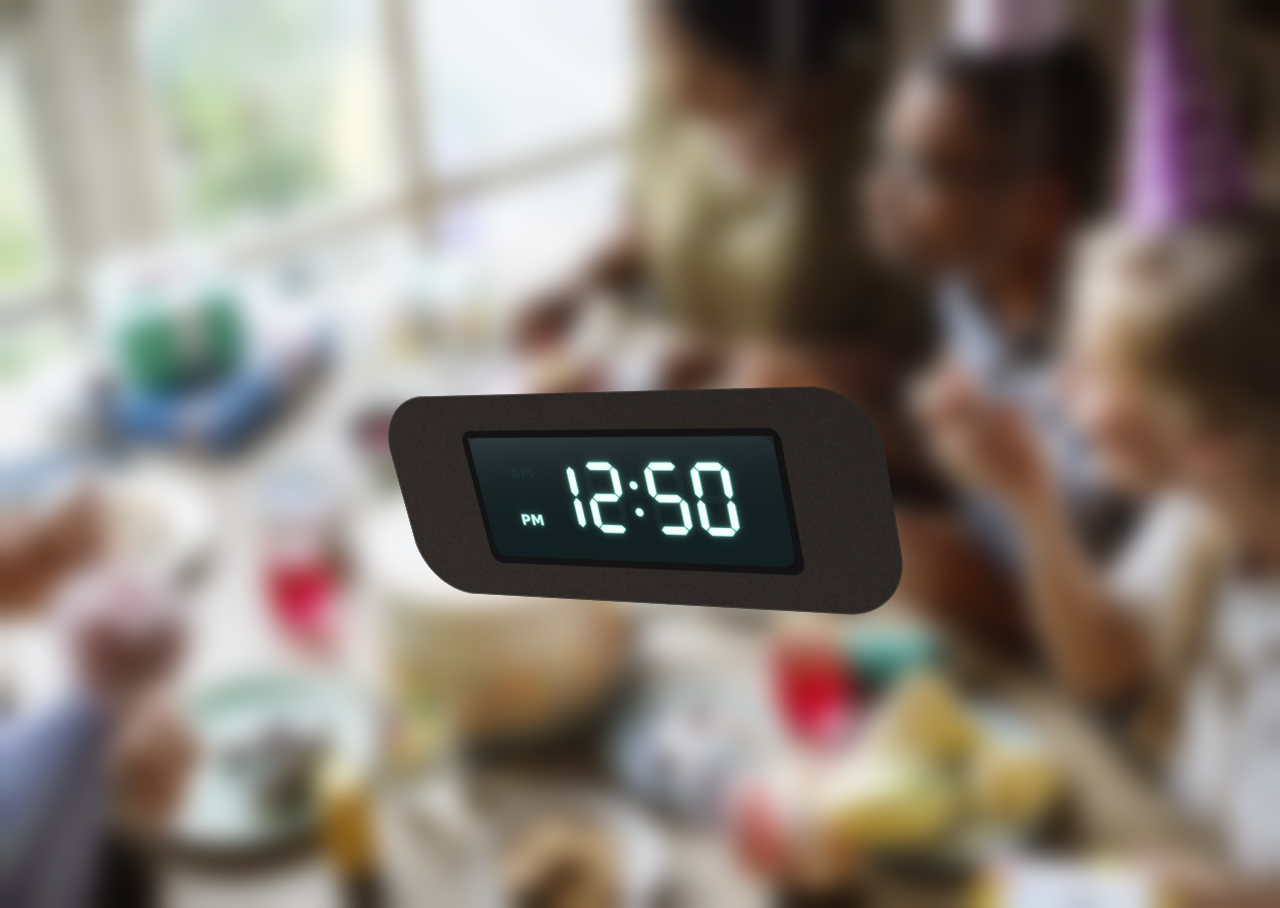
12,50
